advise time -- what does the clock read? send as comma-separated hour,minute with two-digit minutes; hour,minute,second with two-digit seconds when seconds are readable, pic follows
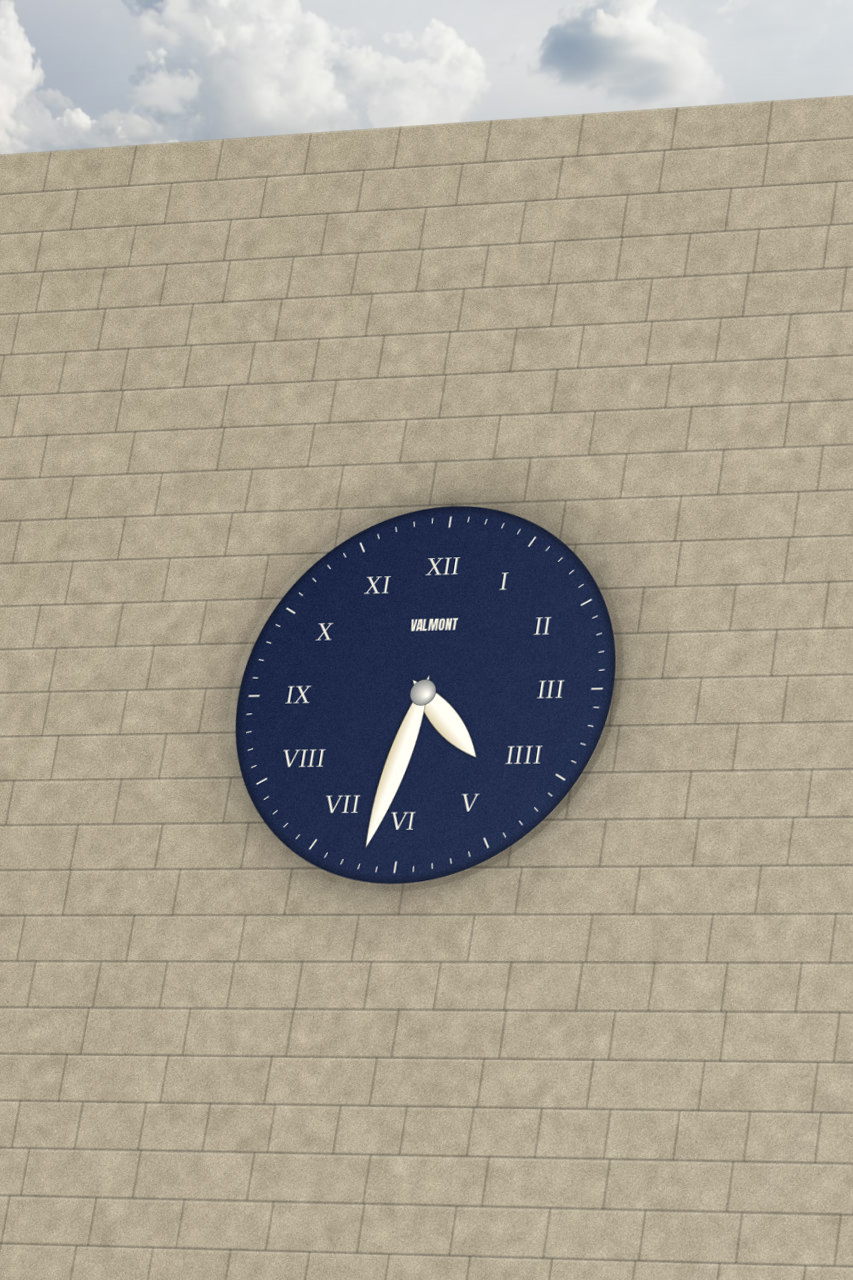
4,32
